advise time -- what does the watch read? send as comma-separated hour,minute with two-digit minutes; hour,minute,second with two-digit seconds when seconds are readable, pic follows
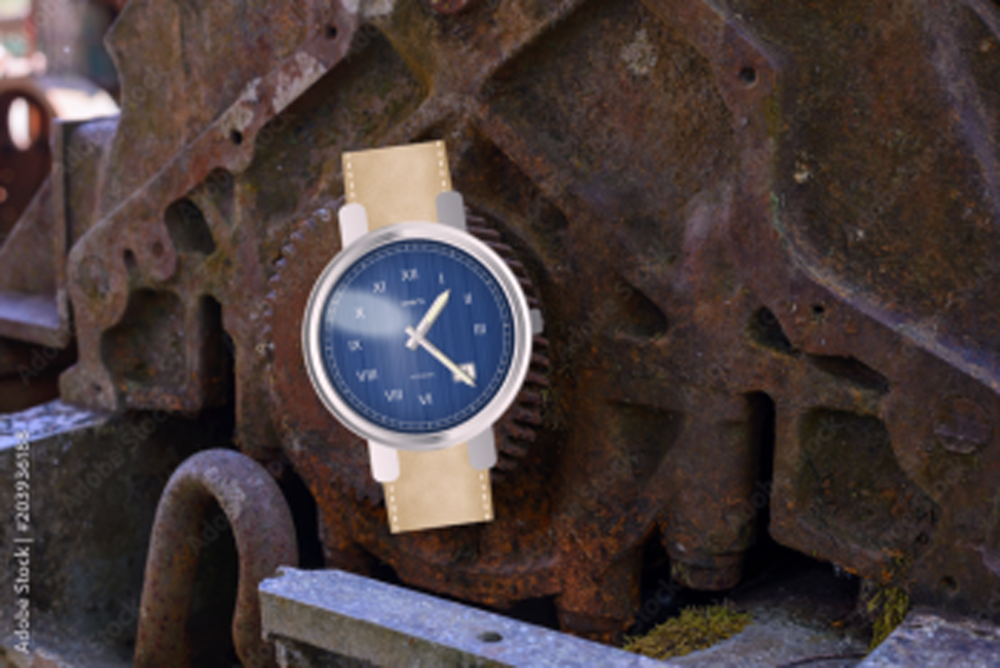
1,23
